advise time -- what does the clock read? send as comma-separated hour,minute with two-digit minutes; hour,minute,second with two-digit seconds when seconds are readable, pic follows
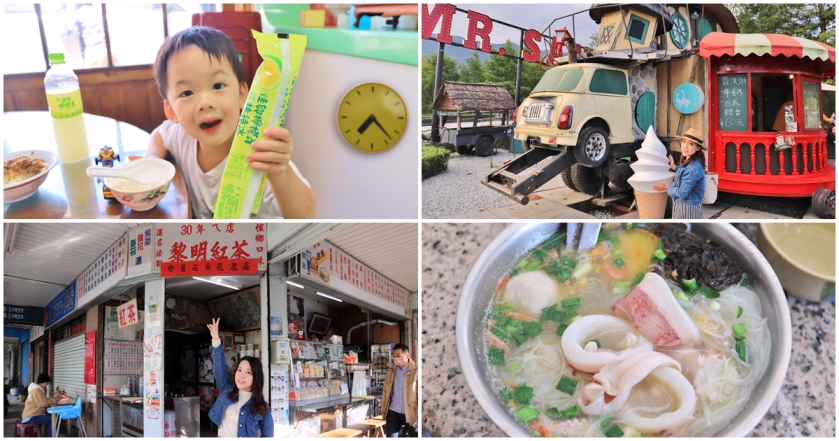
7,23
